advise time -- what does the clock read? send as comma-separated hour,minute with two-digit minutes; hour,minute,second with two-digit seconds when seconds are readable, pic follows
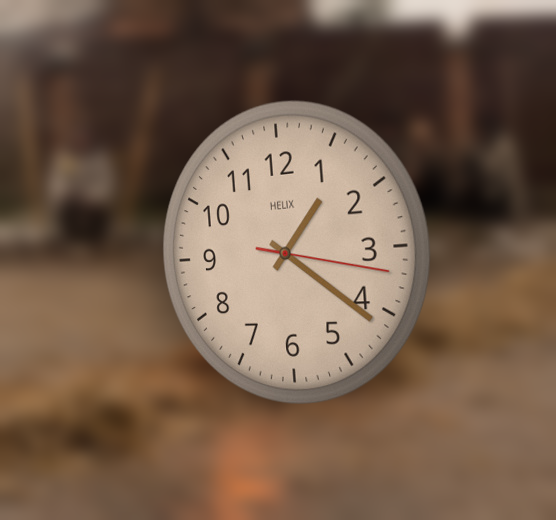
1,21,17
